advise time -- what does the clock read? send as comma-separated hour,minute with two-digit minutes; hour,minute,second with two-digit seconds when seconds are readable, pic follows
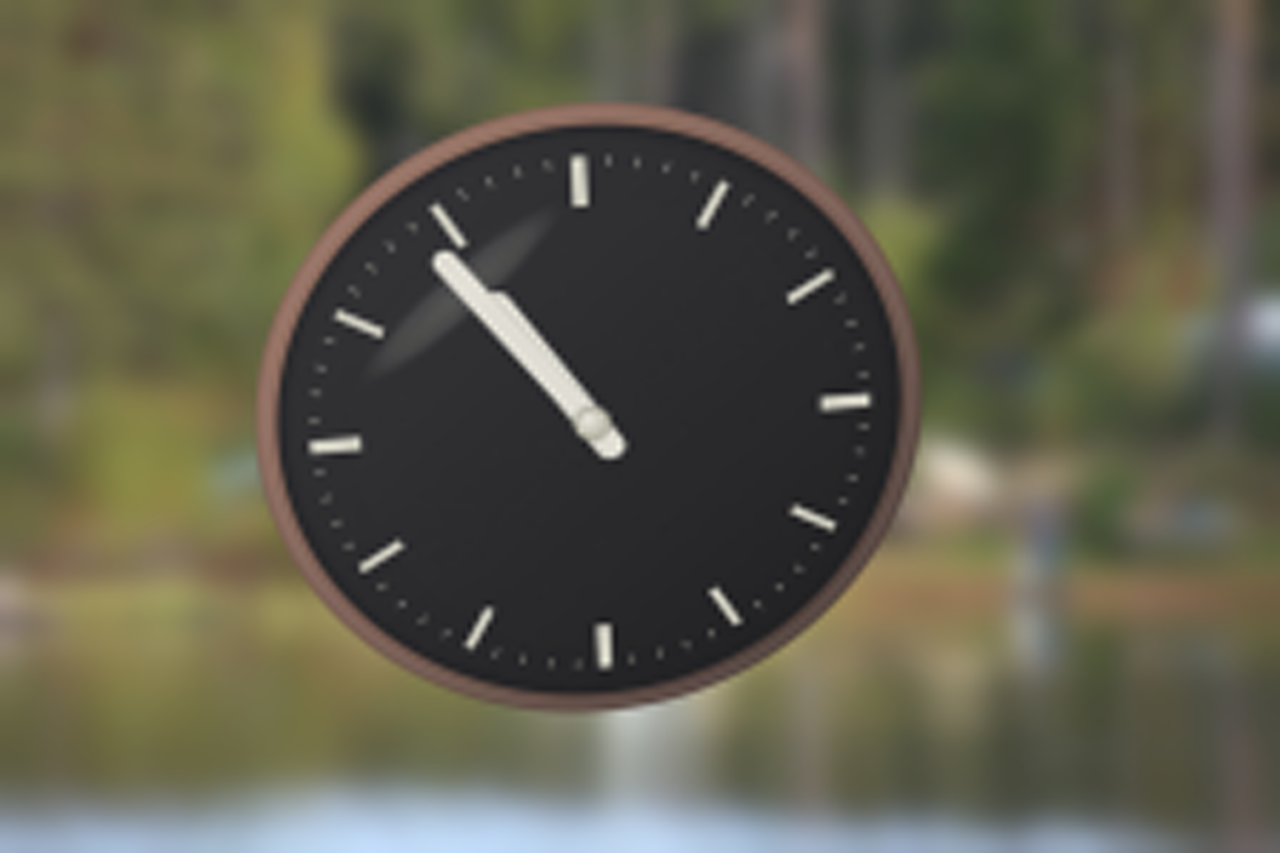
10,54
